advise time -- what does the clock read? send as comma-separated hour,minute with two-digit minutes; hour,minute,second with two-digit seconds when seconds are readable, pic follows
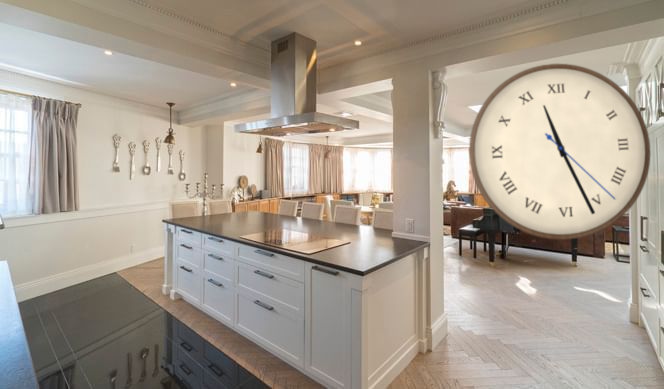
11,26,23
